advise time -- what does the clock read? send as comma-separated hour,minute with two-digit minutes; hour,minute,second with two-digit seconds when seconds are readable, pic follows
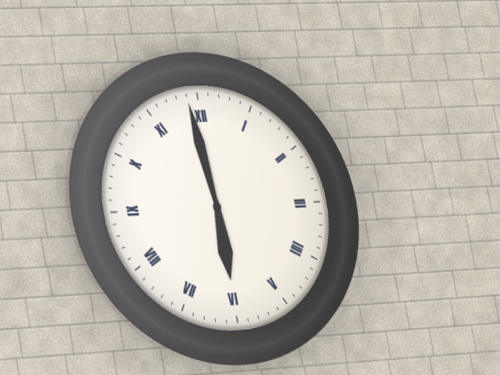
5,59
